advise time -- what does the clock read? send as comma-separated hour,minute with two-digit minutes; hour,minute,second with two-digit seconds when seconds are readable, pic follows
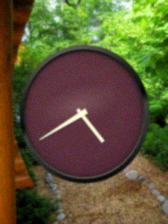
4,40
